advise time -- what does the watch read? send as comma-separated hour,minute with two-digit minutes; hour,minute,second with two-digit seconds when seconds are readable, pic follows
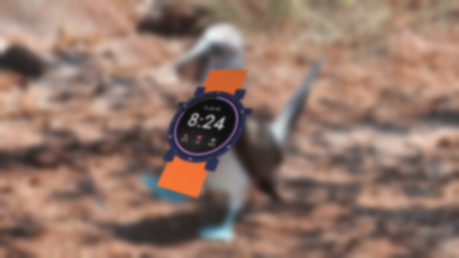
8,24
